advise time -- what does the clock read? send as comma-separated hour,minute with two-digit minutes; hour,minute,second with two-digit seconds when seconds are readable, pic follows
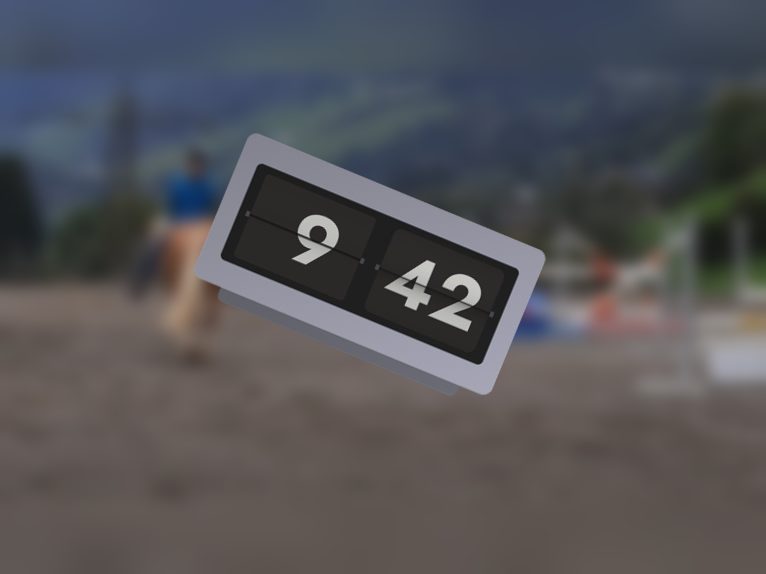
9,42
